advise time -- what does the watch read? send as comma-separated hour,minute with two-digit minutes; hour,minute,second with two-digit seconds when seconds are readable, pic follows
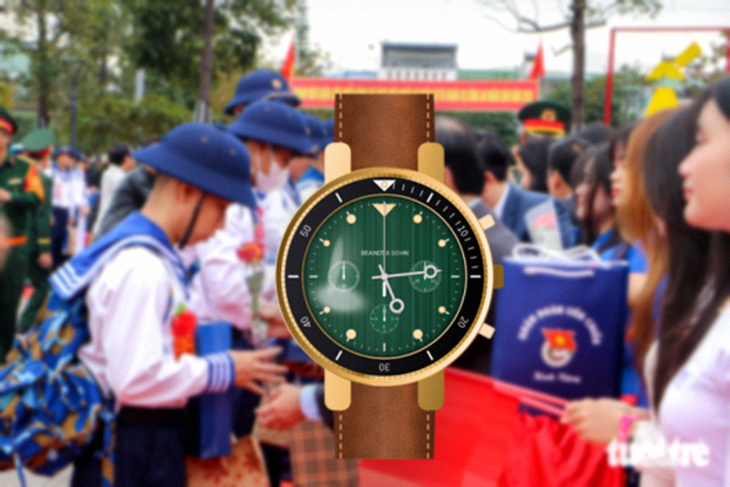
5,14
